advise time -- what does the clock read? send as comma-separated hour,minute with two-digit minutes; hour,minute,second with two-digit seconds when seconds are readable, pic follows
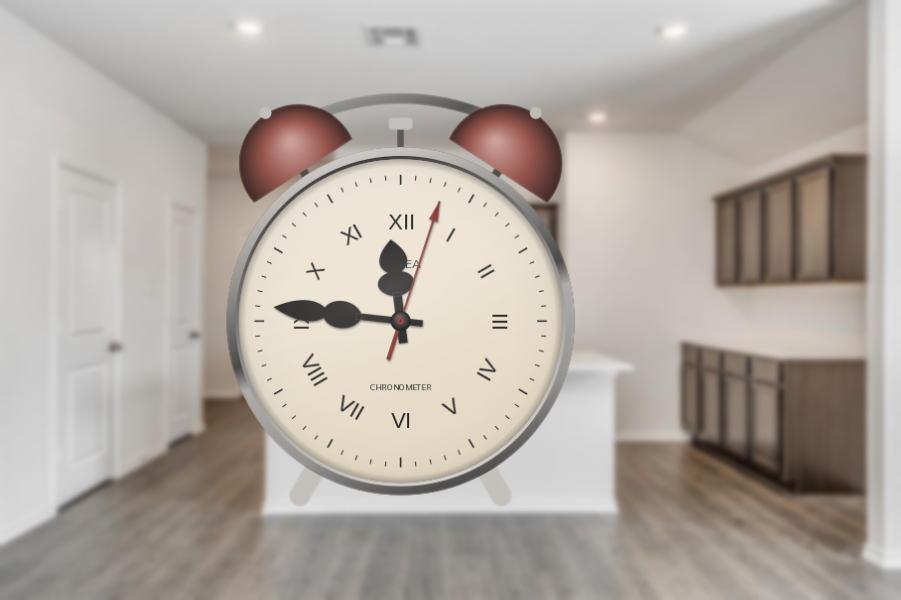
11,46,03
